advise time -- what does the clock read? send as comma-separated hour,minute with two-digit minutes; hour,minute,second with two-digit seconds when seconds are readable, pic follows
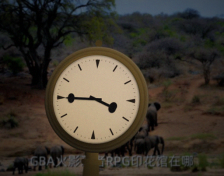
3,45
